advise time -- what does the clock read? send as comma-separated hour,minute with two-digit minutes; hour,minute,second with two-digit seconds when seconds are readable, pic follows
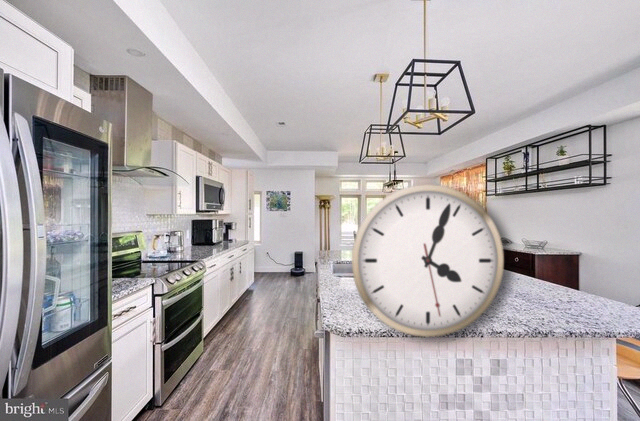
4,03,28
